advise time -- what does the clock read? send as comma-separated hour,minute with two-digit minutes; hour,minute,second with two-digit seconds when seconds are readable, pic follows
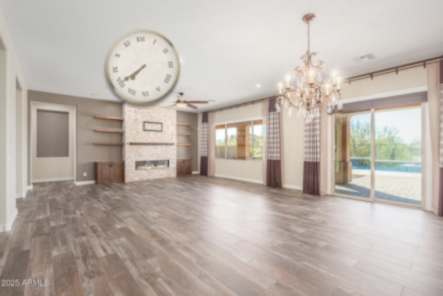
7,40
